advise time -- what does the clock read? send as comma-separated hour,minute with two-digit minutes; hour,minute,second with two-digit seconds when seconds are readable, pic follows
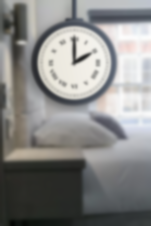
2,00
